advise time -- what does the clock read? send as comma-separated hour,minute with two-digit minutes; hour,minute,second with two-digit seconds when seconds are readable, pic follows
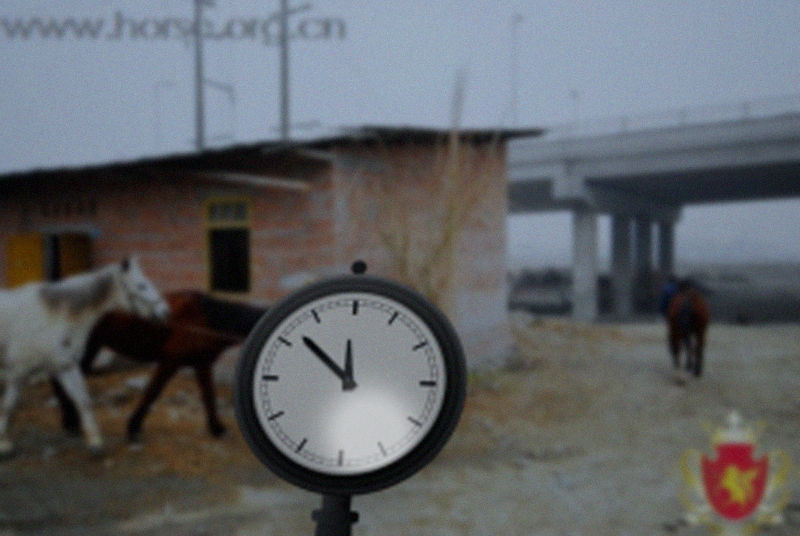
11,52
